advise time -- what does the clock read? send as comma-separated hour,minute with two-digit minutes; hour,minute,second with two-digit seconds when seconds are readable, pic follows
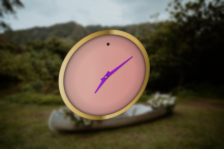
7,09
